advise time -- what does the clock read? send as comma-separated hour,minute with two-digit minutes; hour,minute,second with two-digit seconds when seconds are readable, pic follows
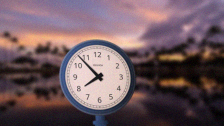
7,53
